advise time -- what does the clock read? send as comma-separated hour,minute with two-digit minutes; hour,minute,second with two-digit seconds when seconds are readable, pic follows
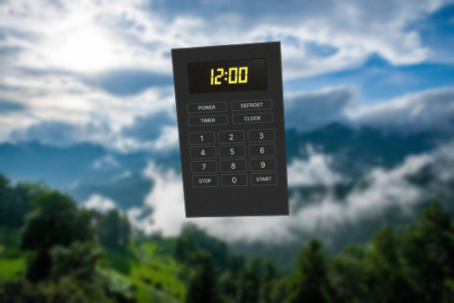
12,00
